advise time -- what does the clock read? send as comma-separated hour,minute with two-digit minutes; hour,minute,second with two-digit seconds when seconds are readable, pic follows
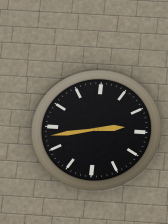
2,43
